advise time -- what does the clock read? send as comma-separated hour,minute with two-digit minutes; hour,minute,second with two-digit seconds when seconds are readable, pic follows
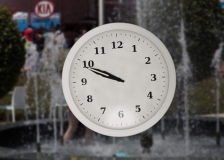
9,49
